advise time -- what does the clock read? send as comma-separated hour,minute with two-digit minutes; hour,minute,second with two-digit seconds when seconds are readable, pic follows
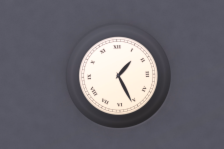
1,26
